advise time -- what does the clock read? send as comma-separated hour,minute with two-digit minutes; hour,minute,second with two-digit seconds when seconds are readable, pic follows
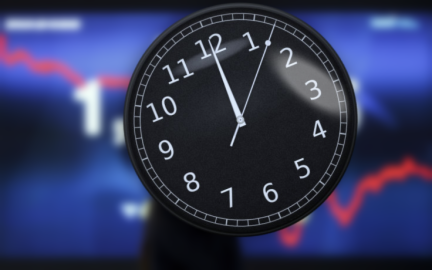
12,00,07
